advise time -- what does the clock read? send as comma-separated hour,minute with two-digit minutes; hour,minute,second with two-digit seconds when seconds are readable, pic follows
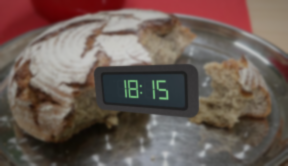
18,15
